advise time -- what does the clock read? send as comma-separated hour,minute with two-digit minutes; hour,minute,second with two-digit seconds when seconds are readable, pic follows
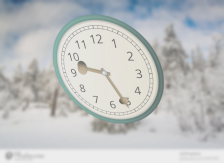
9,26
